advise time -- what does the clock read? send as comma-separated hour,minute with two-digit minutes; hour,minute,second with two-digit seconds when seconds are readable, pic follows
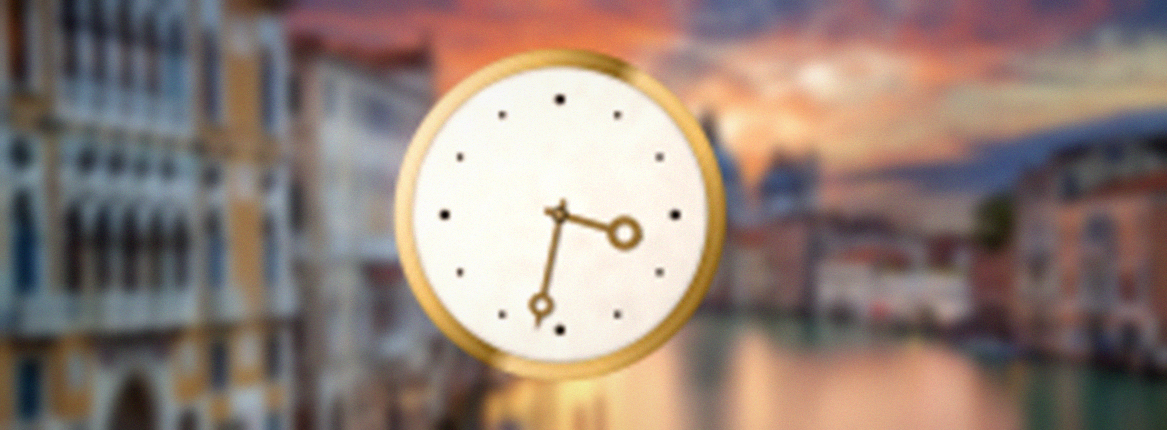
3,32
